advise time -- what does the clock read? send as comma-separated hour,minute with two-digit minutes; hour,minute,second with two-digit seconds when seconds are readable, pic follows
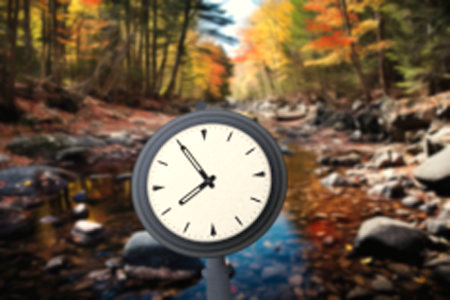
7,55
